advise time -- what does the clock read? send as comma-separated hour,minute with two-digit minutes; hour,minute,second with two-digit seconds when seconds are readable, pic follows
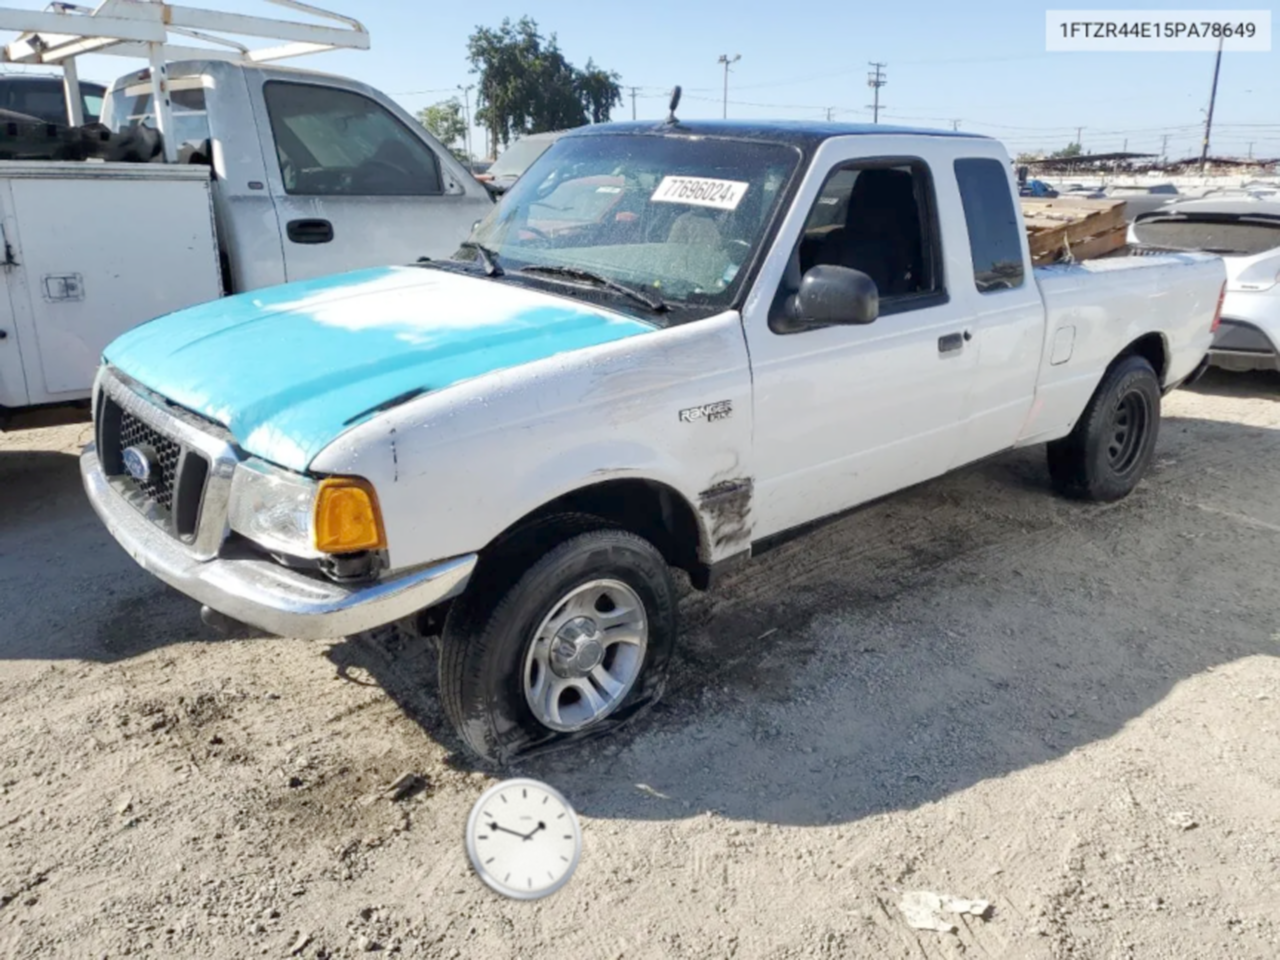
1,48
